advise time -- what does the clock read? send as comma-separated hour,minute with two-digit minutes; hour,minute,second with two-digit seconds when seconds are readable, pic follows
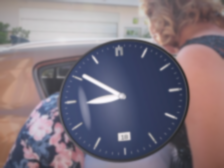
8,51
